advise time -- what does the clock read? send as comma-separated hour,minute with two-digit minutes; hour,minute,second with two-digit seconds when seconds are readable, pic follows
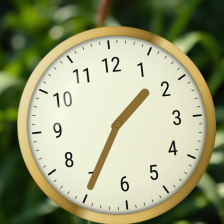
1,35
